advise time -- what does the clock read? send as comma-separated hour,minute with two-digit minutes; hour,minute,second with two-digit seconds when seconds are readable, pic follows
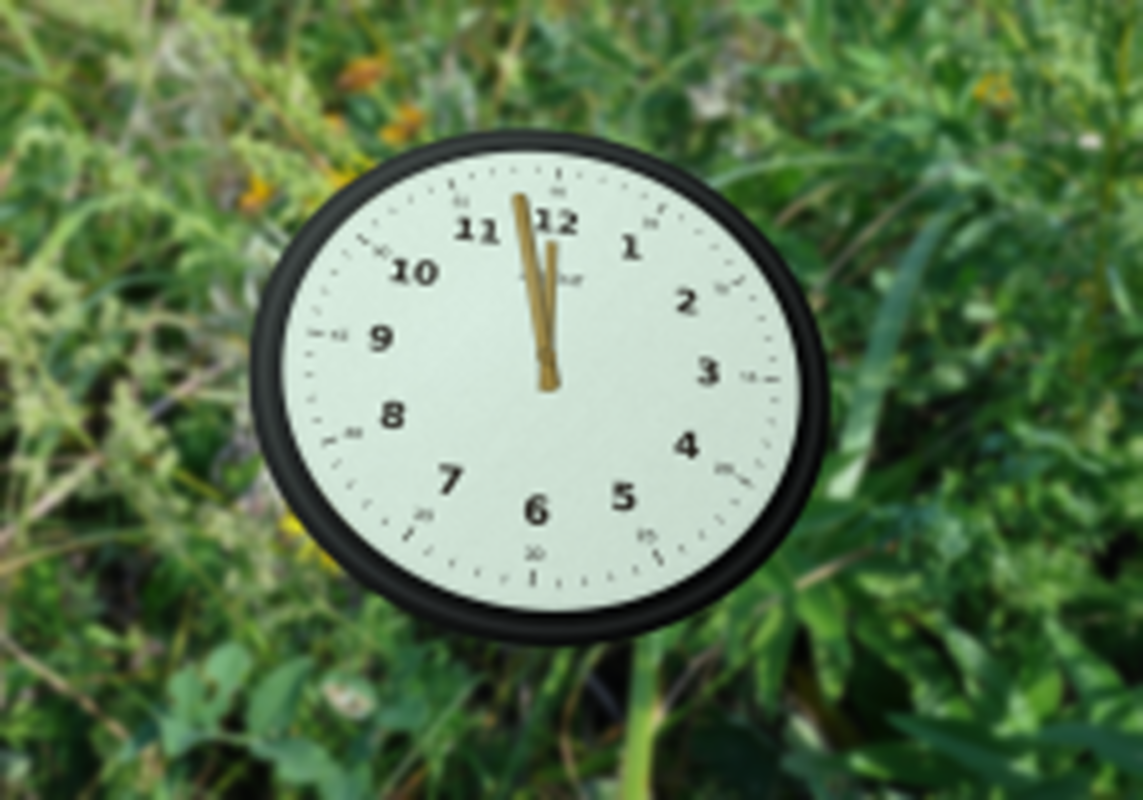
11,58
